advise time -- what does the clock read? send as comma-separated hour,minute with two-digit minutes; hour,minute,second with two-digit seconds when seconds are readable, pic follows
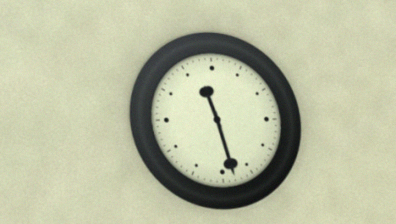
11,28
